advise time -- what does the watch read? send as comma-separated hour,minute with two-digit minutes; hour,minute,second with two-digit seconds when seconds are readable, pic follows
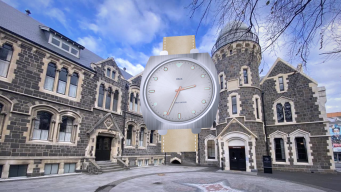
2,34
